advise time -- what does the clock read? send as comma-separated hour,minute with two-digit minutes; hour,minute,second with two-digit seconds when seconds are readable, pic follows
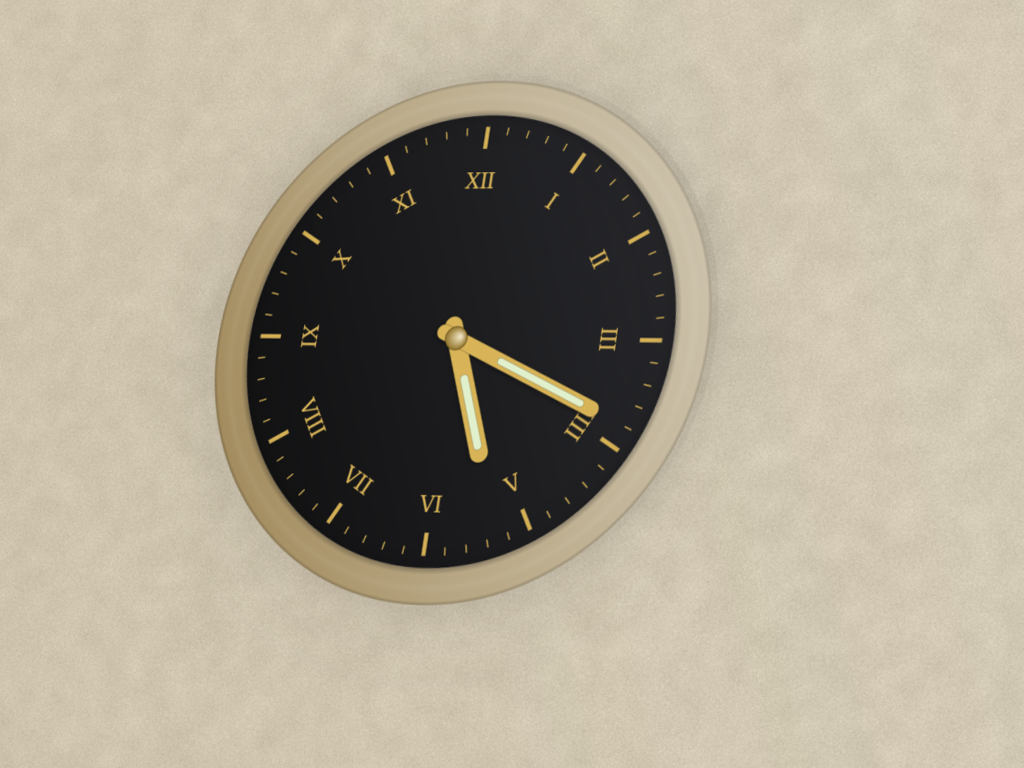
5,19
